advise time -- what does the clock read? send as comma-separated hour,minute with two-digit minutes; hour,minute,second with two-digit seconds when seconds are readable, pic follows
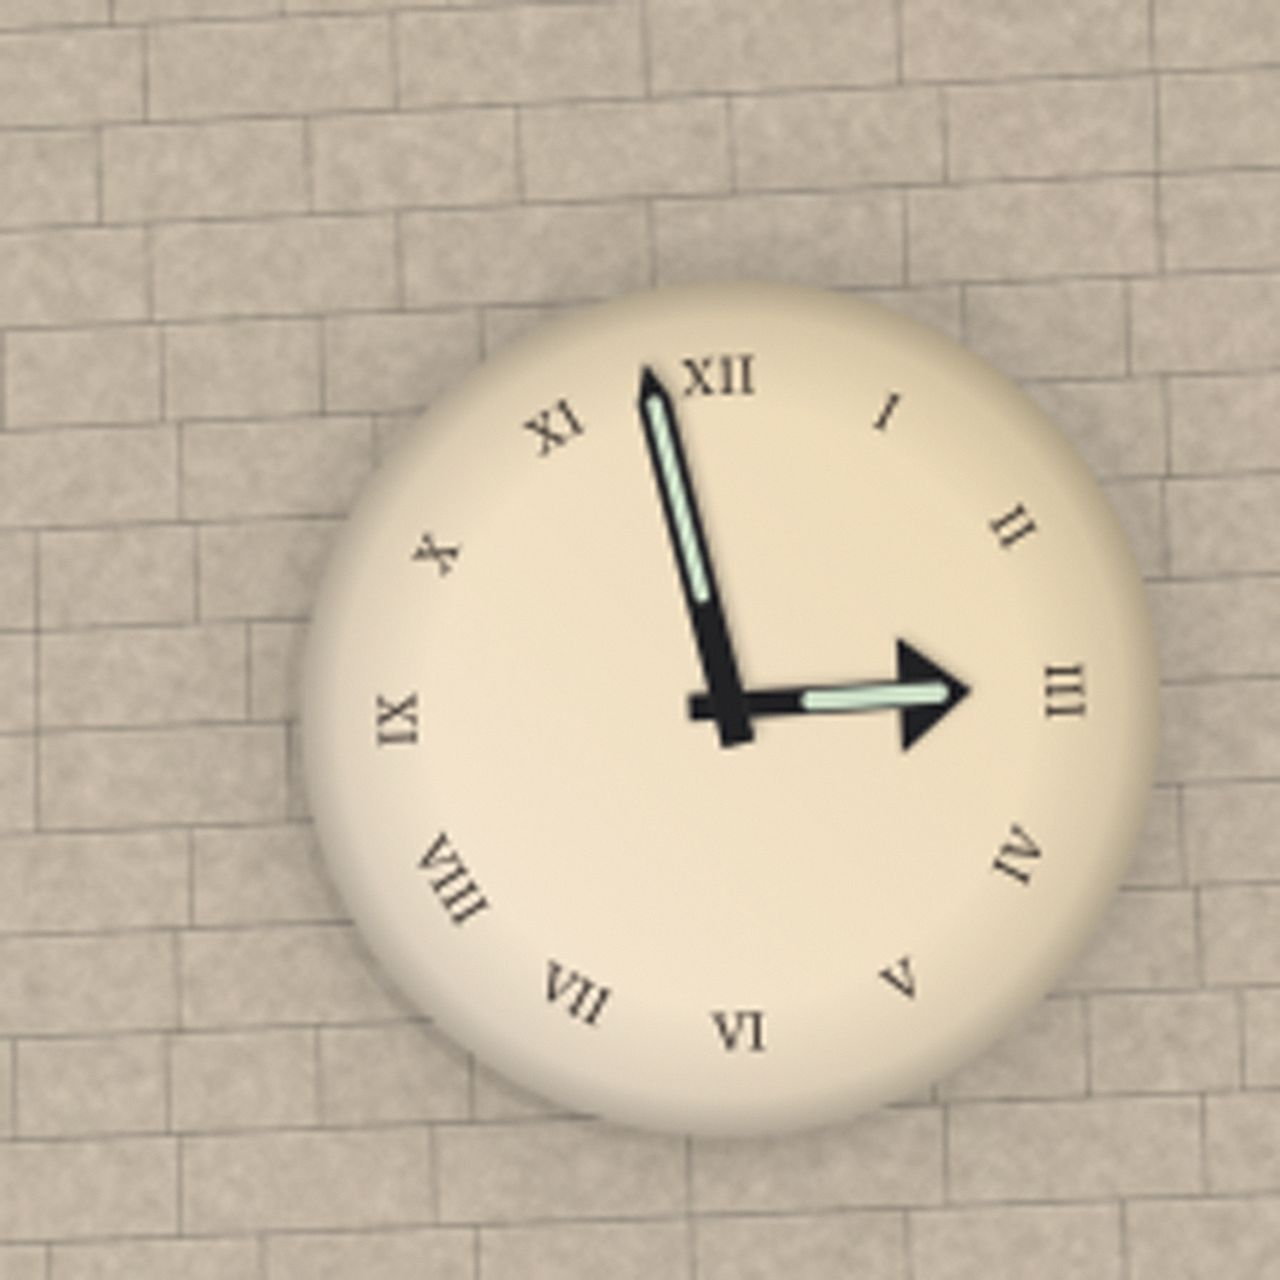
2,58
